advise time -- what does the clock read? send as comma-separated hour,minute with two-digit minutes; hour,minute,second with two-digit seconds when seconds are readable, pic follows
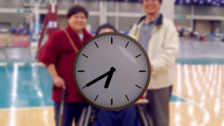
6,40
